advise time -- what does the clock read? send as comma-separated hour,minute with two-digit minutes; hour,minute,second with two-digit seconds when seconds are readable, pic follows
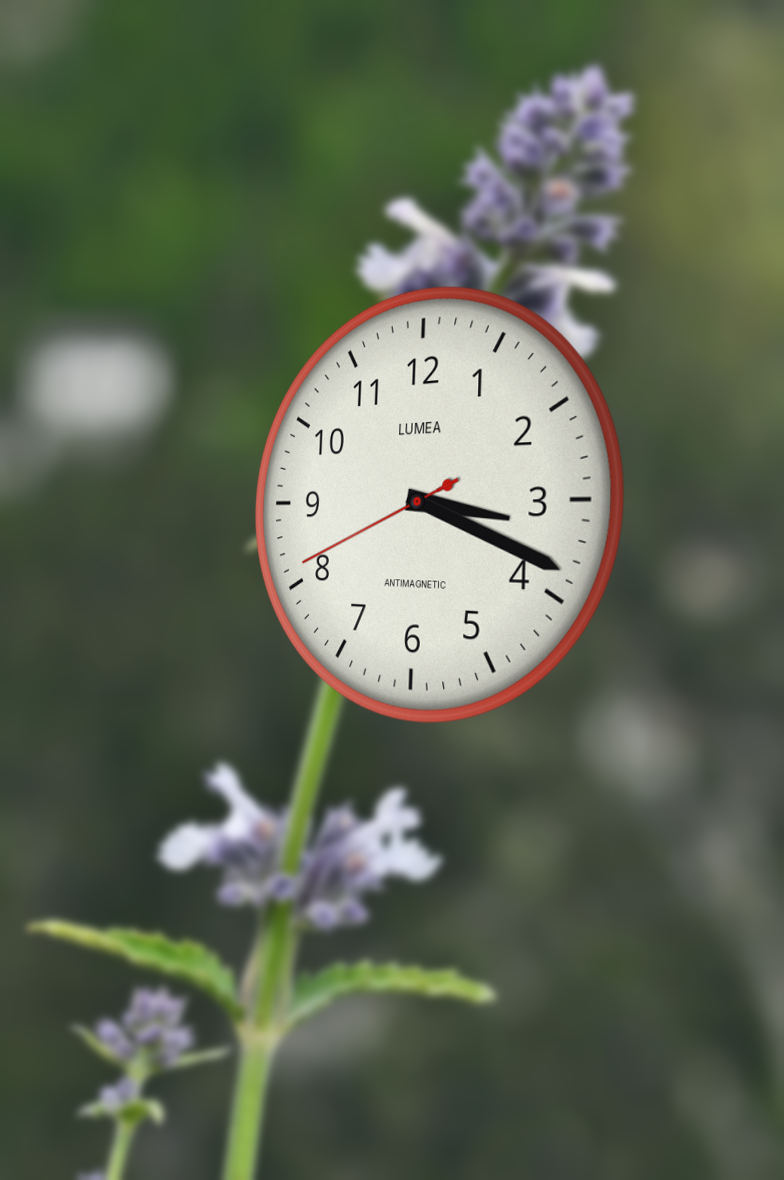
3,18,41
